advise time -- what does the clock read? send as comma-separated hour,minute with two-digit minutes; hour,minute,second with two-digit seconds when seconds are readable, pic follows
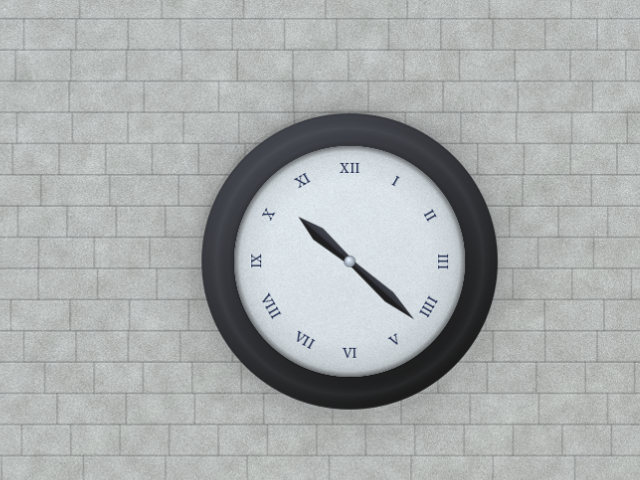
10,22
